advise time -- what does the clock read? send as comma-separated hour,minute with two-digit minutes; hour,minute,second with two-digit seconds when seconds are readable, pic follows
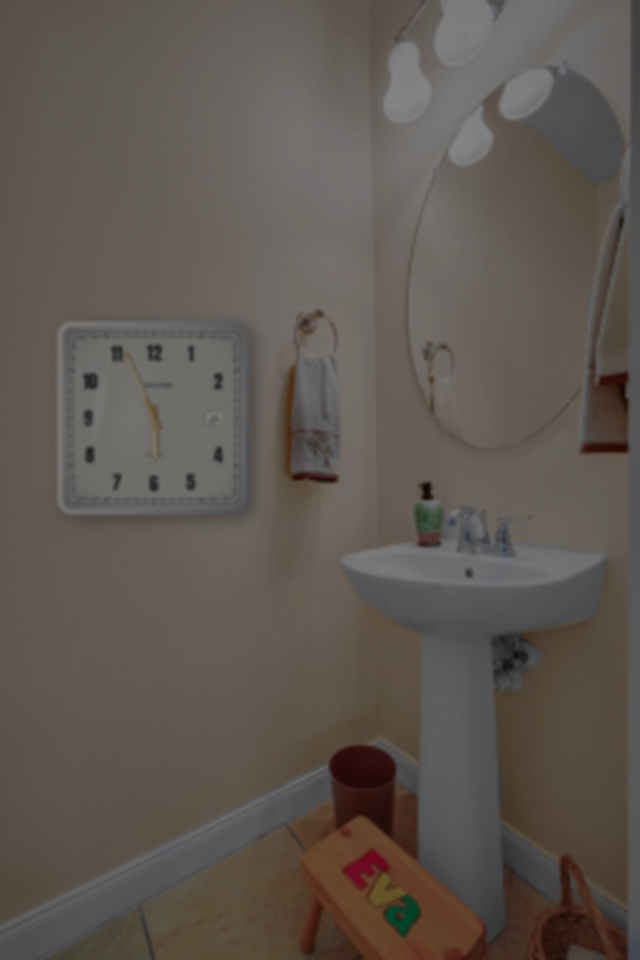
5,56
